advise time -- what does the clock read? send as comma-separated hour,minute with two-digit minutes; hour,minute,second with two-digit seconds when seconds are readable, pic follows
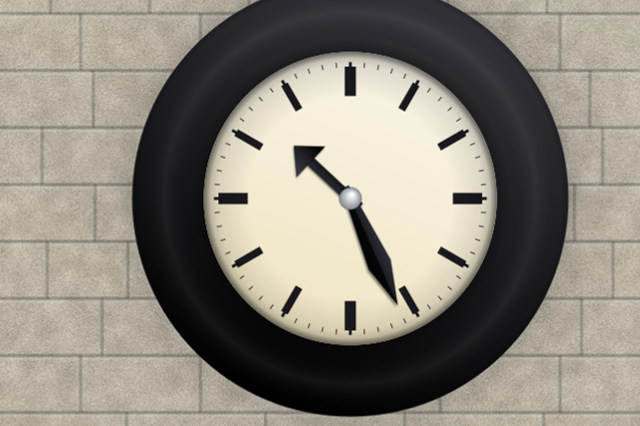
10,26
